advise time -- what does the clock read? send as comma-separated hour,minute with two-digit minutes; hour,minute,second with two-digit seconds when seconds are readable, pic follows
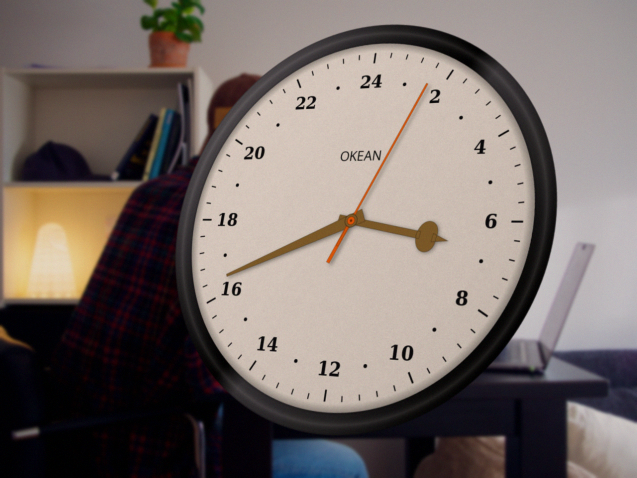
6,41,04
